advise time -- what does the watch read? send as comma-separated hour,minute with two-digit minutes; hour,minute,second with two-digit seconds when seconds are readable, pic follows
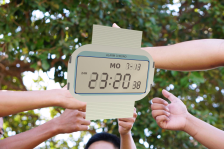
23,20,38
